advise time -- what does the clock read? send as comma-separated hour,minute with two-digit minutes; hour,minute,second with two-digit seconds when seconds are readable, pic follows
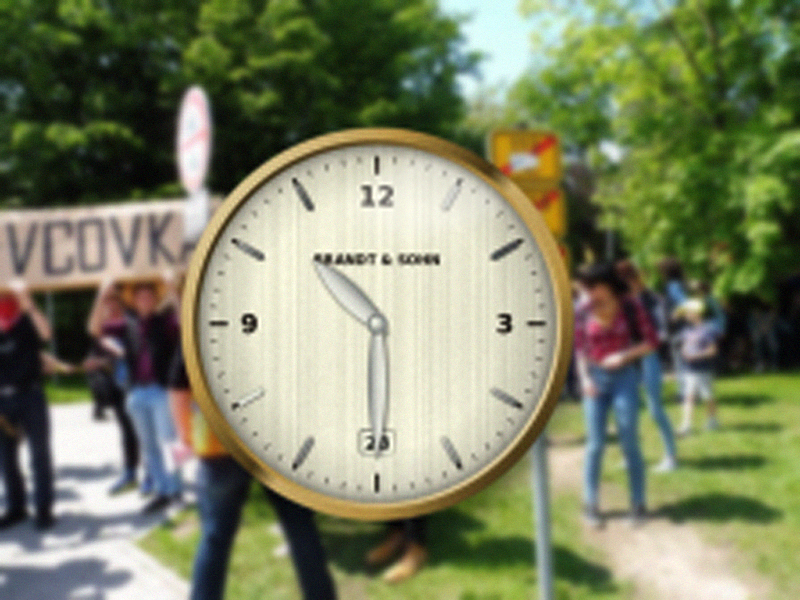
10,30
